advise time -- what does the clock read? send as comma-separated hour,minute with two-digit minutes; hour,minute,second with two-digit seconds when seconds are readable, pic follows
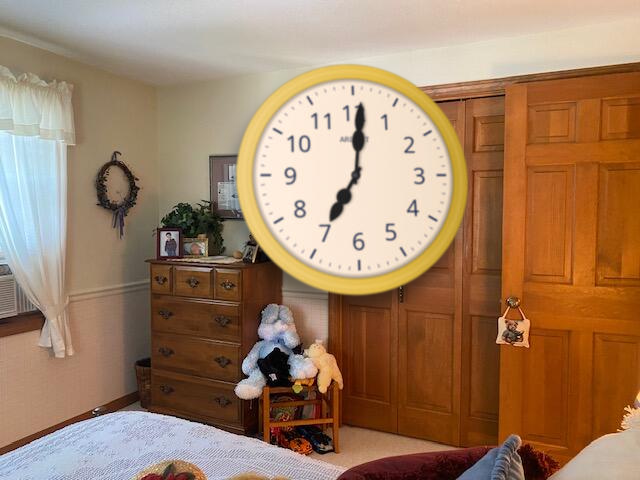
7,01
